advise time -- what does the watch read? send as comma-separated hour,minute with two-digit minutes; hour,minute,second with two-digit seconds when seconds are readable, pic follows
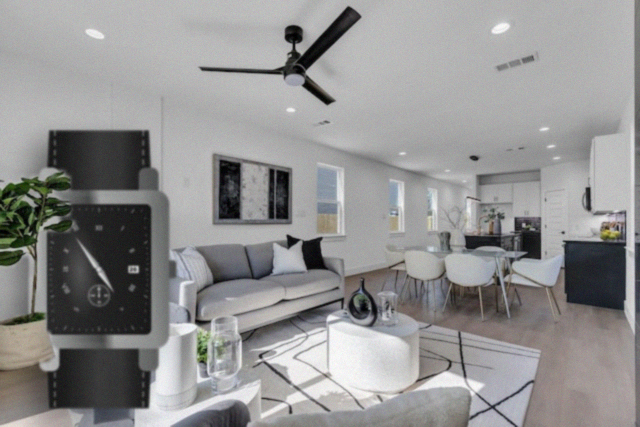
4,54
